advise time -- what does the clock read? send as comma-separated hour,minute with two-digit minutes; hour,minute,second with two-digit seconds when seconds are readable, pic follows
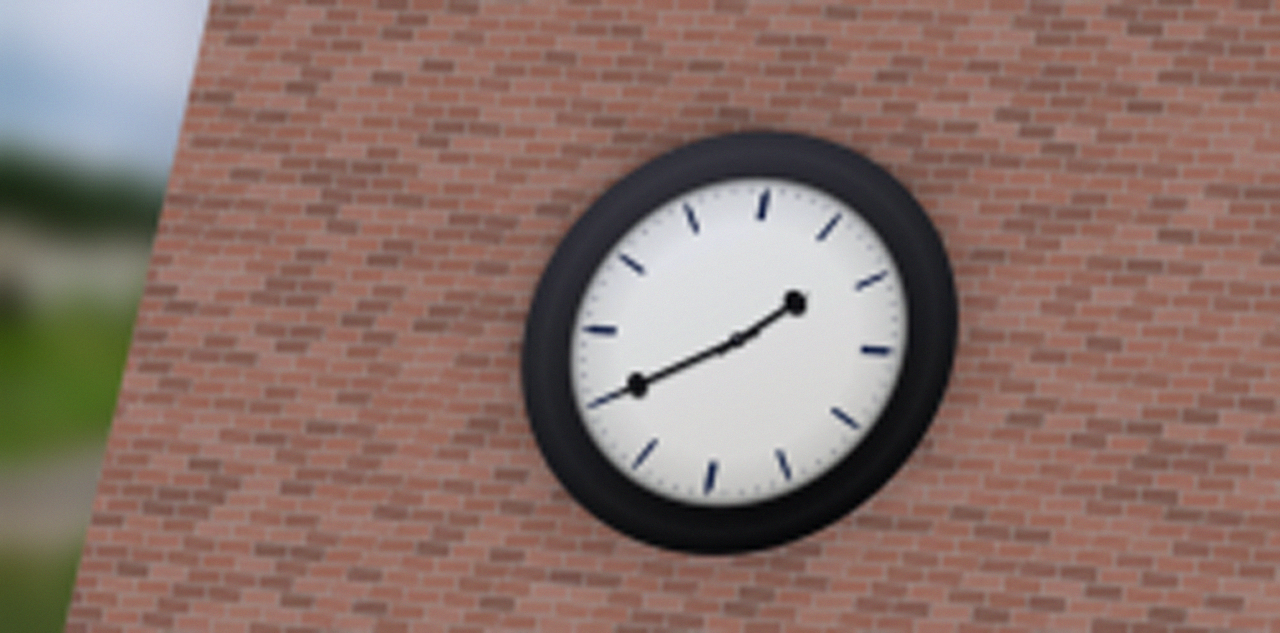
1,40
